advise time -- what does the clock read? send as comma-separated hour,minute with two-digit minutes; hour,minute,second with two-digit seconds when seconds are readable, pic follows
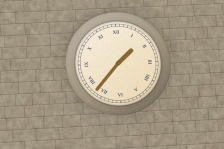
1,37
